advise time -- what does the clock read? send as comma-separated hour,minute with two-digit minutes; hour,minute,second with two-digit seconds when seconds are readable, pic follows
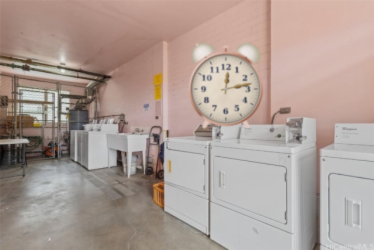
12,13
